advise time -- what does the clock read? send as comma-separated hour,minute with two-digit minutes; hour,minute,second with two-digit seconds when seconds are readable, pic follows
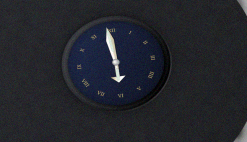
5,59
